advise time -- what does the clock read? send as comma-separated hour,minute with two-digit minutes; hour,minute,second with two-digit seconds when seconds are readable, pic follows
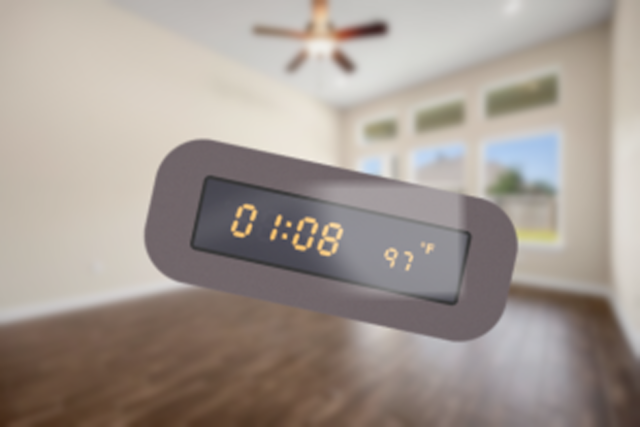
1,08
